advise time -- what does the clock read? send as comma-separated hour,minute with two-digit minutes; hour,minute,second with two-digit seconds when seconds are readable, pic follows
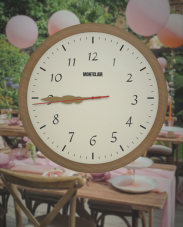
8,44,44
